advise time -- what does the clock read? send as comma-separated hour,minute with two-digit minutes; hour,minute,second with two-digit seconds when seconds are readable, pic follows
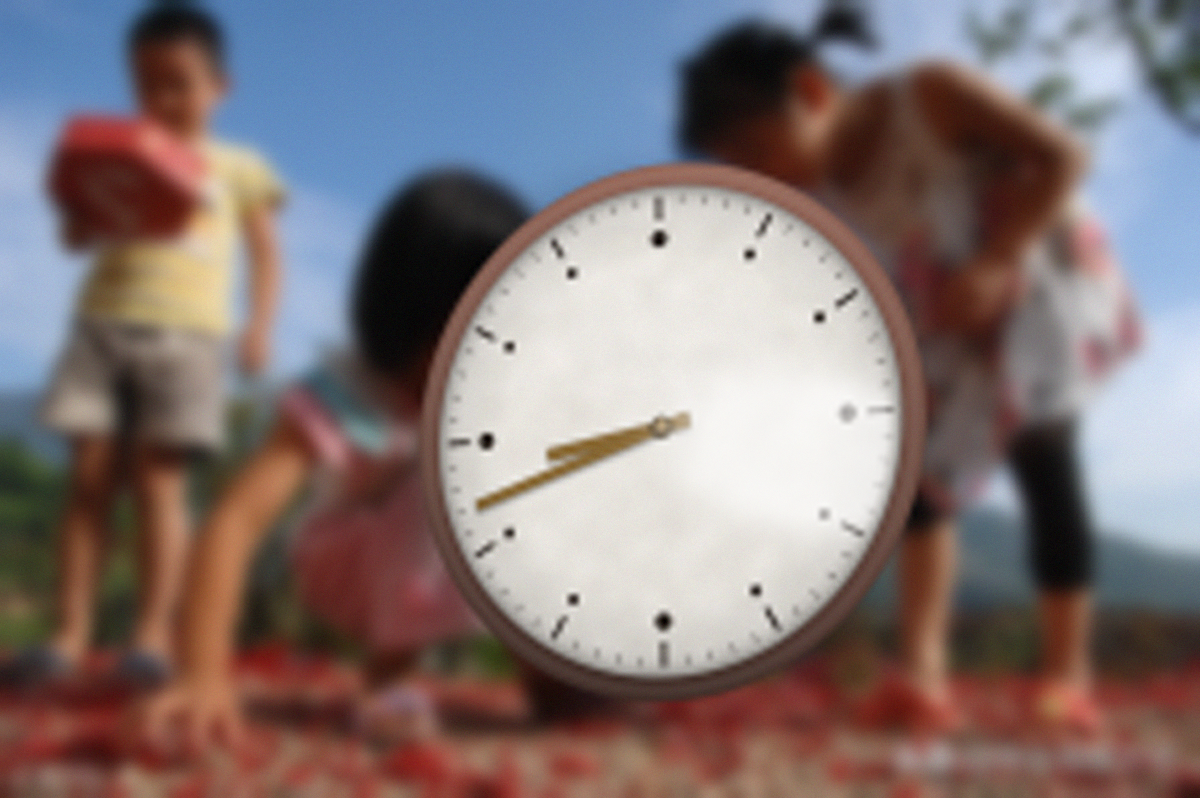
8,42
